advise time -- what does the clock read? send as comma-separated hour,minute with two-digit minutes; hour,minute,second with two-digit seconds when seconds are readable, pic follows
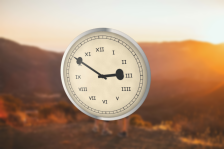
2,51
